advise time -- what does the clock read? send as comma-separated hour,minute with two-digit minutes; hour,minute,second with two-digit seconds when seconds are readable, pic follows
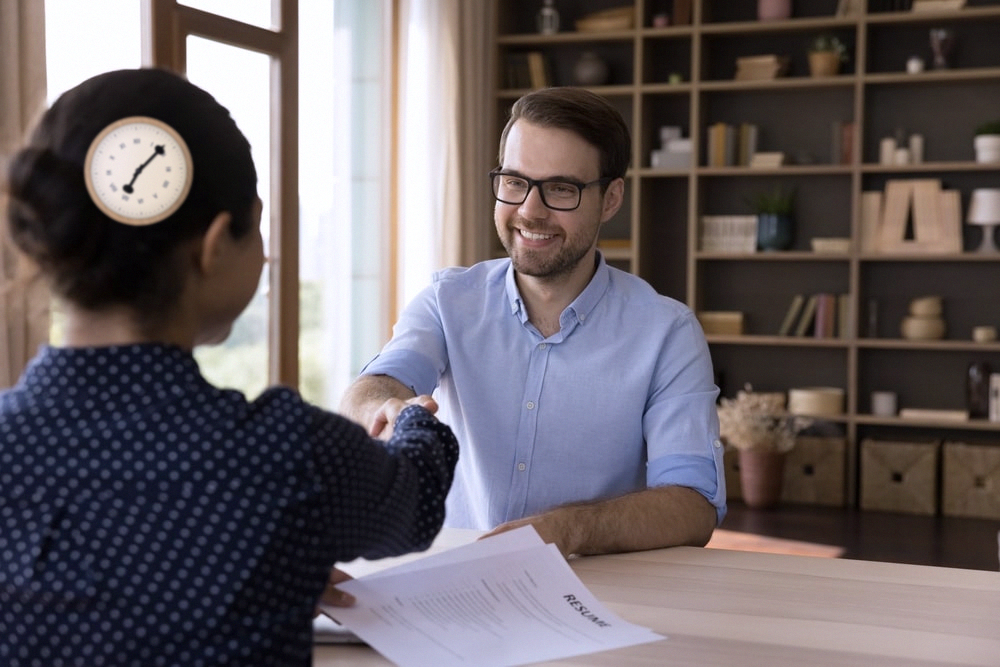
7,08
